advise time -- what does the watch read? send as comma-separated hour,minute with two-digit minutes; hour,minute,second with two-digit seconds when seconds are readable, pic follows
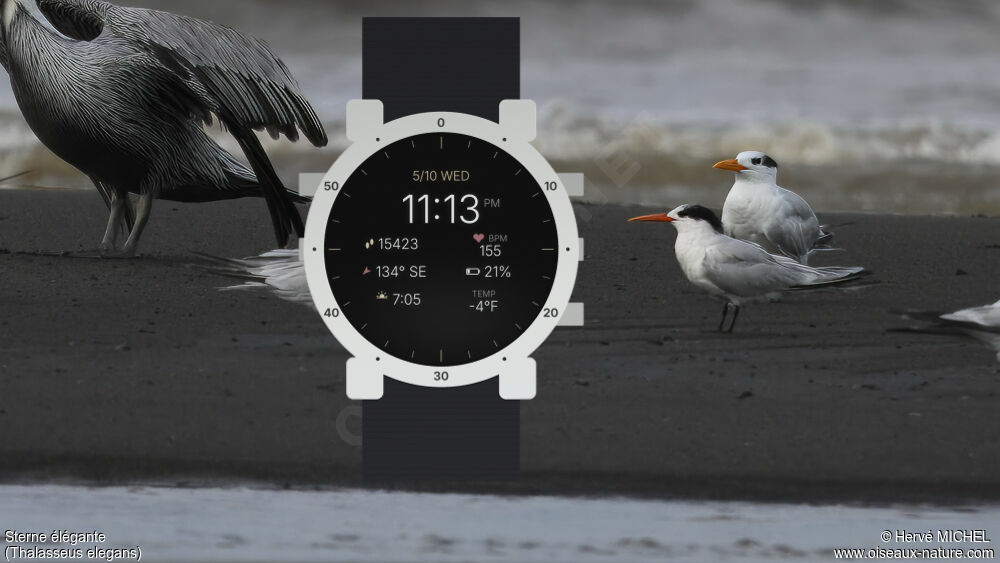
11,13
